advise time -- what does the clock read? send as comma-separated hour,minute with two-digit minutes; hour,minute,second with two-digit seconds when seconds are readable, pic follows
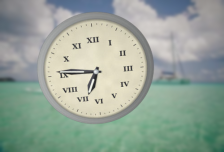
6,46
